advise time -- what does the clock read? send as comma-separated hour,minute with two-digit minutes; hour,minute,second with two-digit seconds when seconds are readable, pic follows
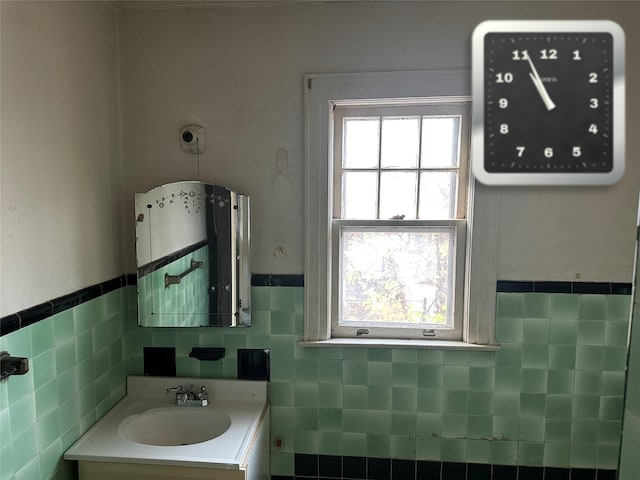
10,56
